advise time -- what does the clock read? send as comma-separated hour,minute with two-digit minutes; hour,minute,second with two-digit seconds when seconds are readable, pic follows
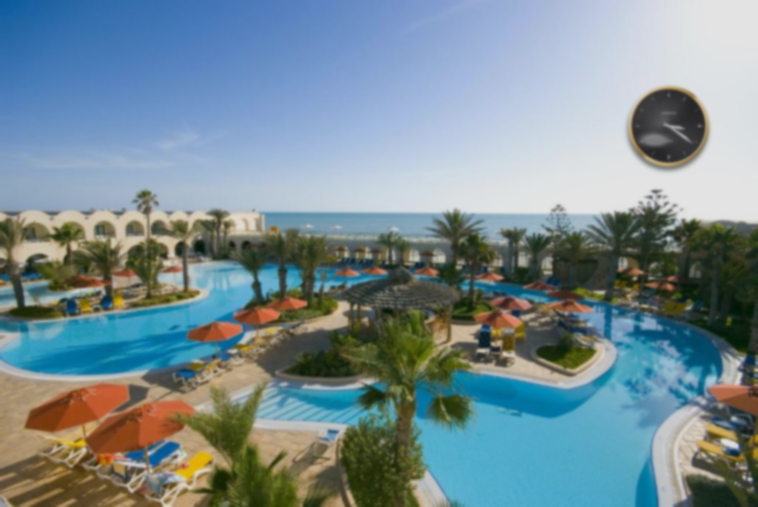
3,21
